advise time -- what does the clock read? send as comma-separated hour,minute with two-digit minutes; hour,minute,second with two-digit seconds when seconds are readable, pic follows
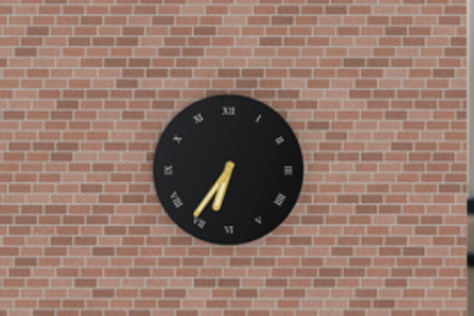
6,36
